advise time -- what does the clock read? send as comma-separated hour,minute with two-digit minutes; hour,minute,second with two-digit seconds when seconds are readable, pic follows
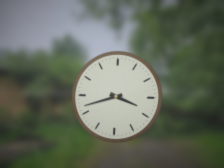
3,42
